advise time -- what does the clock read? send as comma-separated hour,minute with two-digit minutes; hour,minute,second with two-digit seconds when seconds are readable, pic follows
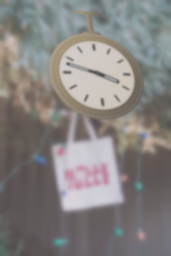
3,48
